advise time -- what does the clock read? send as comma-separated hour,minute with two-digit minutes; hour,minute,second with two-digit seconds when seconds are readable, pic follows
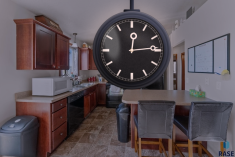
12,14
